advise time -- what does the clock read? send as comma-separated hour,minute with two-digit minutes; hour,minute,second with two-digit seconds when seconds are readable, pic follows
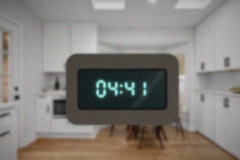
4,41
